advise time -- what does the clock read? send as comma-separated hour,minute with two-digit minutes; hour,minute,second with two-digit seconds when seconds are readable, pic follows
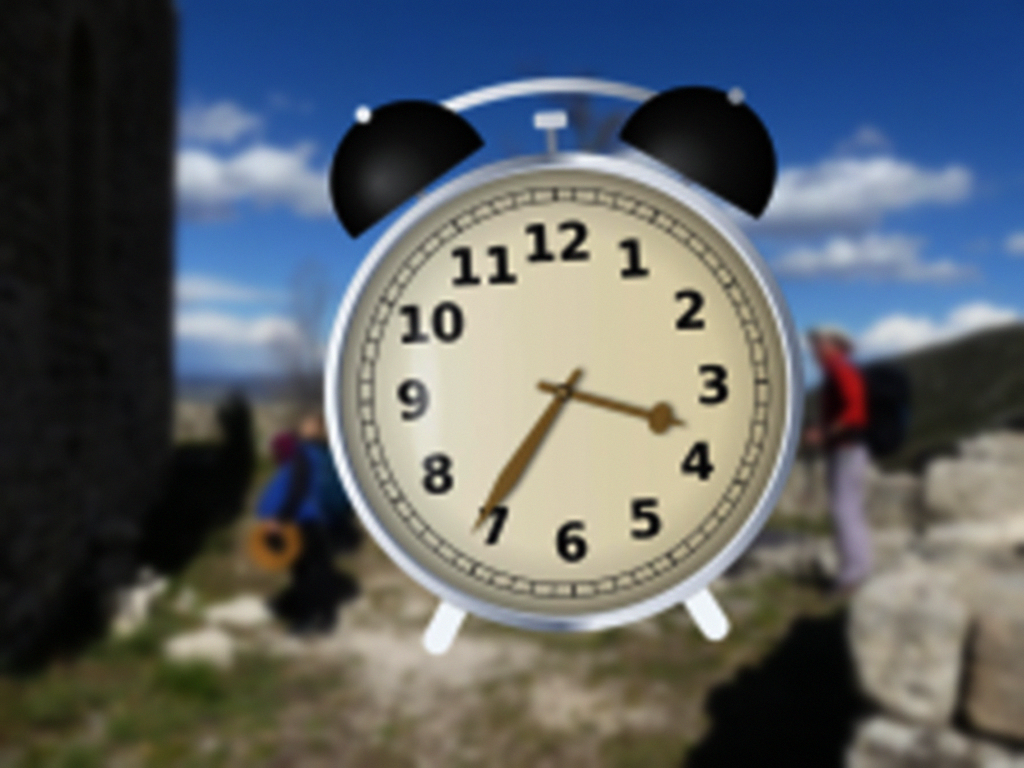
3,36
